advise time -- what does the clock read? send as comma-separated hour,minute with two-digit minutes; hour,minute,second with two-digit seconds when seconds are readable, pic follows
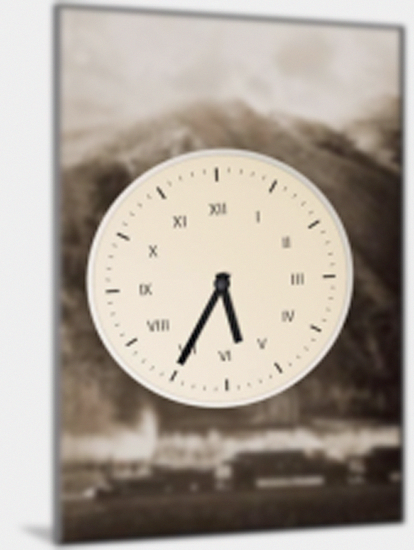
5,35
